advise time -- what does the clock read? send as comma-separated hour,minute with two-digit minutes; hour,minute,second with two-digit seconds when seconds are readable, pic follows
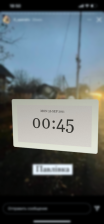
0,45
